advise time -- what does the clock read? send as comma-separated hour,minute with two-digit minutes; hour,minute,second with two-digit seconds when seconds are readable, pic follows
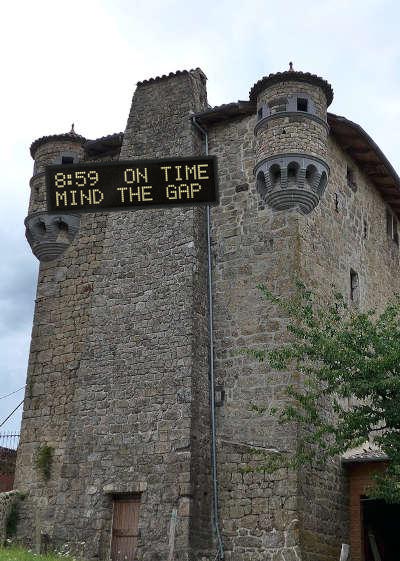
8,59
